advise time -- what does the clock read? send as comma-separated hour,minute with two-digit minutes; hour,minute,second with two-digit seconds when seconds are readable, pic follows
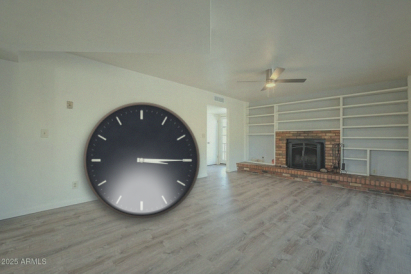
3,15
